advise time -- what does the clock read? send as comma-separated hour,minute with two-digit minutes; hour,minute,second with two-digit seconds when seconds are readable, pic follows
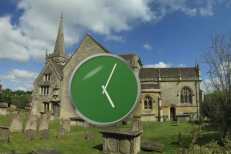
5,04
